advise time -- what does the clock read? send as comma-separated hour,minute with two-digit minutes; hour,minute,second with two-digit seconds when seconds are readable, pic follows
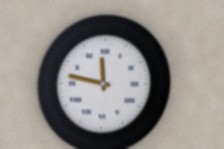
11,47
